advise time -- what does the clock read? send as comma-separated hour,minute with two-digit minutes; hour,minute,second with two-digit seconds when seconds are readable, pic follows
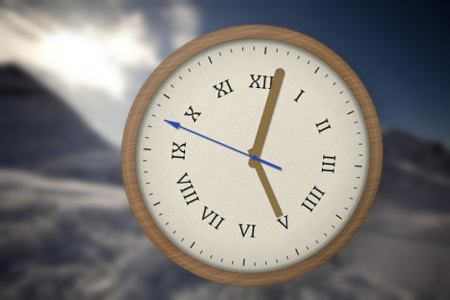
5,01,48
